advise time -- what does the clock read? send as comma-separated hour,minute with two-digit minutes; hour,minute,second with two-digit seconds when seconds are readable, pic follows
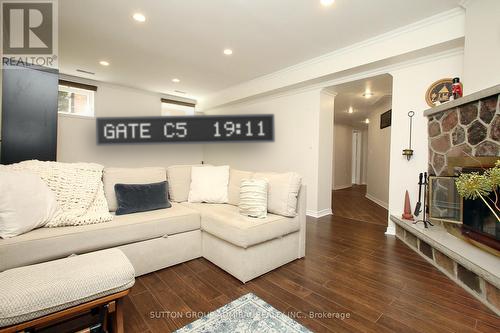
19,11
